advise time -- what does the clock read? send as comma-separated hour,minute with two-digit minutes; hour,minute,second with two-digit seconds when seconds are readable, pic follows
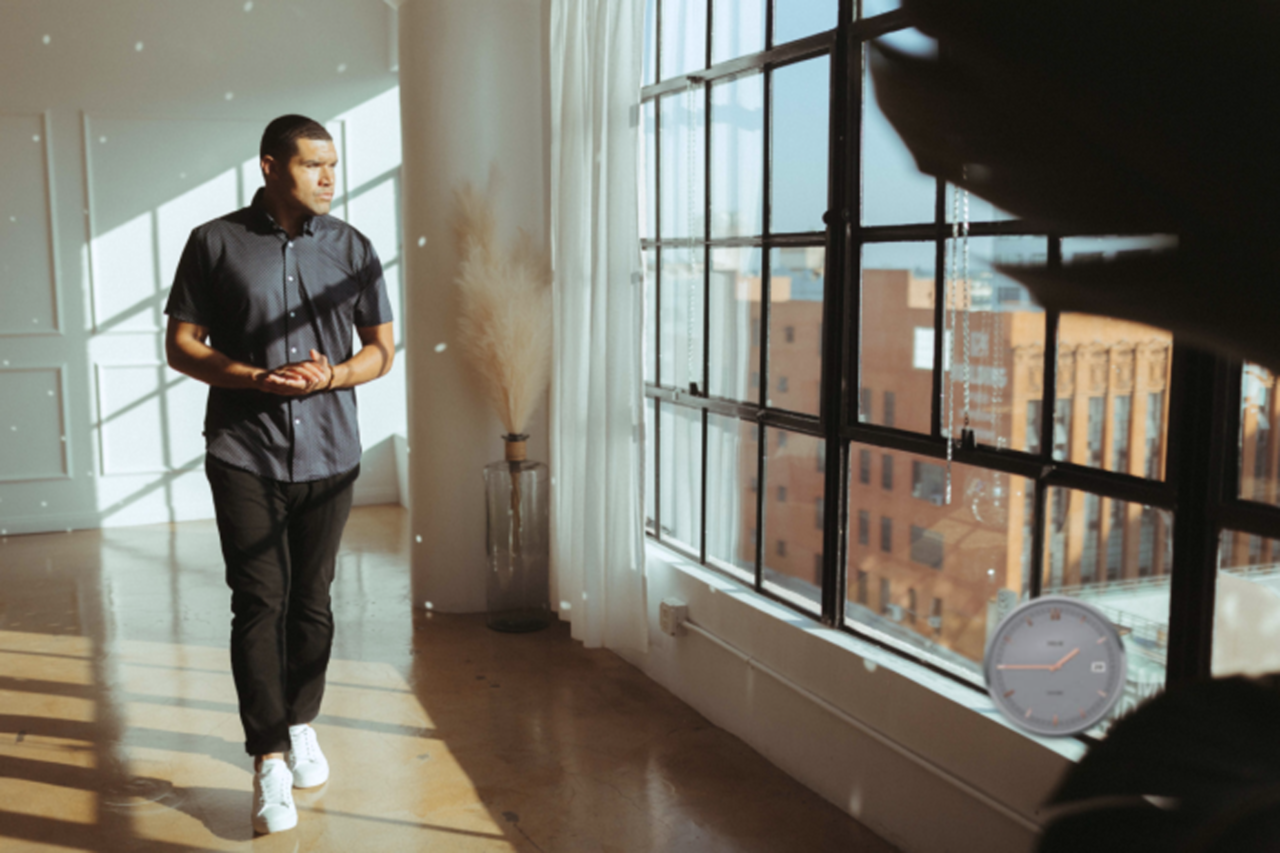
1,45
